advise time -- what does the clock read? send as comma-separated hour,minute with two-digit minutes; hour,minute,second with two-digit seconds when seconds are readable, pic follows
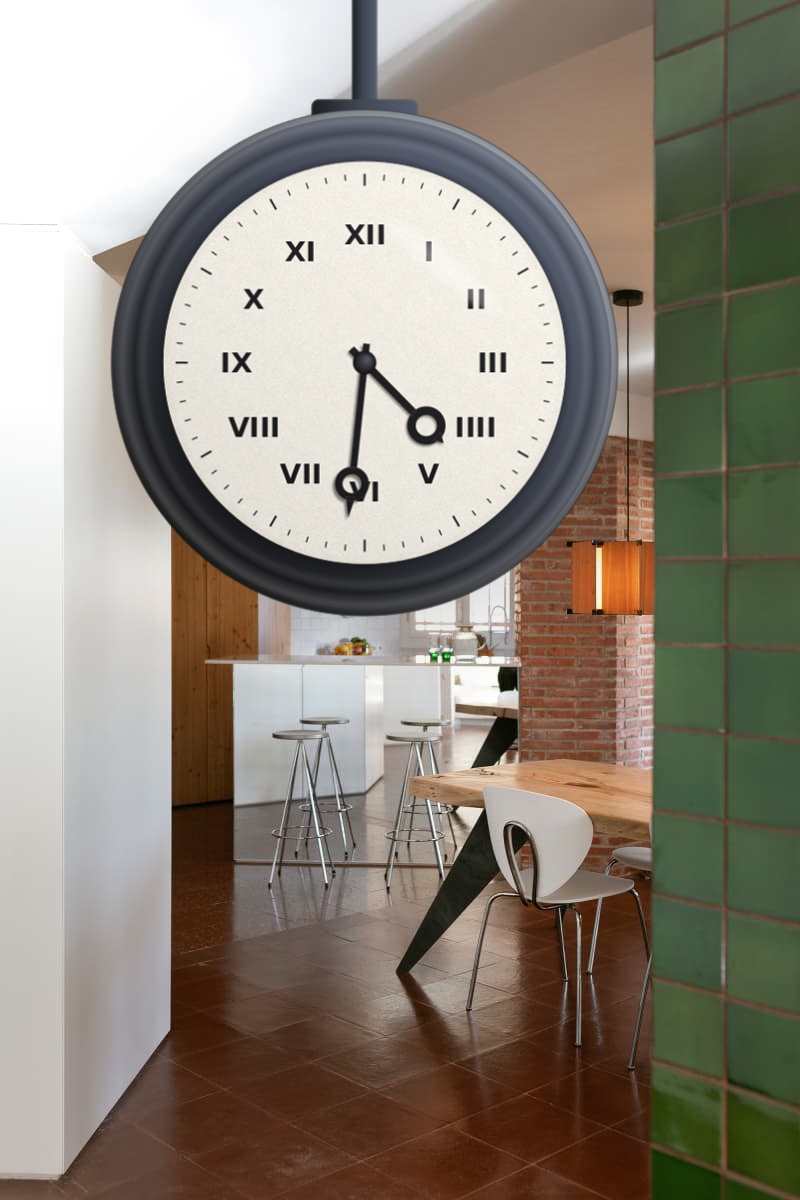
4,31
